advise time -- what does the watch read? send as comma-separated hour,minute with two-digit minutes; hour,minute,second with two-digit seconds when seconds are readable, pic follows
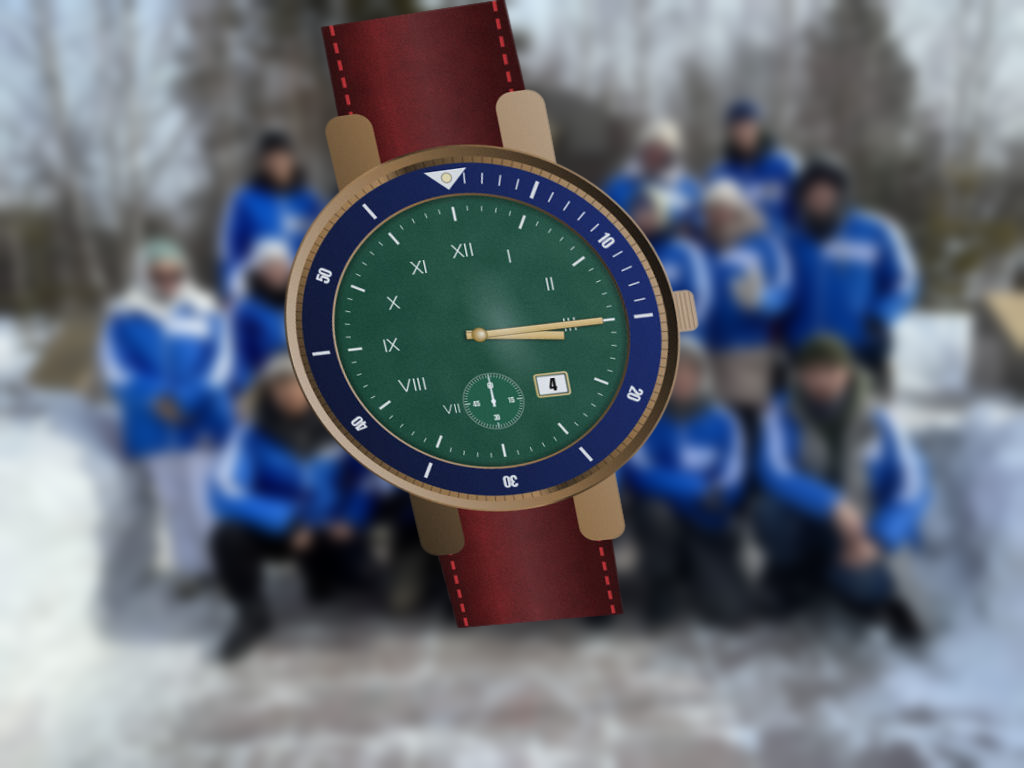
3,15
